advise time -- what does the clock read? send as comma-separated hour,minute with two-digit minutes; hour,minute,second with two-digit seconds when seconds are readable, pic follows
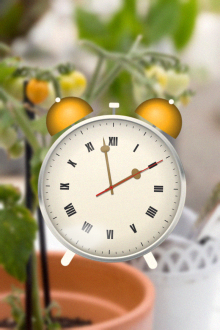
1,58,10
